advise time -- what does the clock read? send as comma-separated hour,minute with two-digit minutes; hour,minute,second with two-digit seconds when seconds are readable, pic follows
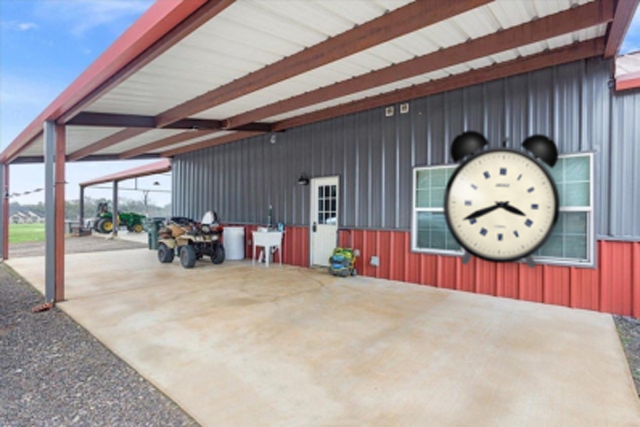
3,41
